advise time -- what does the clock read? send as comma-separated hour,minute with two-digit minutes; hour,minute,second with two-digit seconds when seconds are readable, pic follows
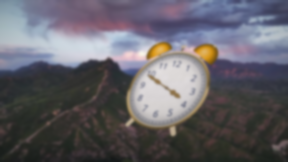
3,49
